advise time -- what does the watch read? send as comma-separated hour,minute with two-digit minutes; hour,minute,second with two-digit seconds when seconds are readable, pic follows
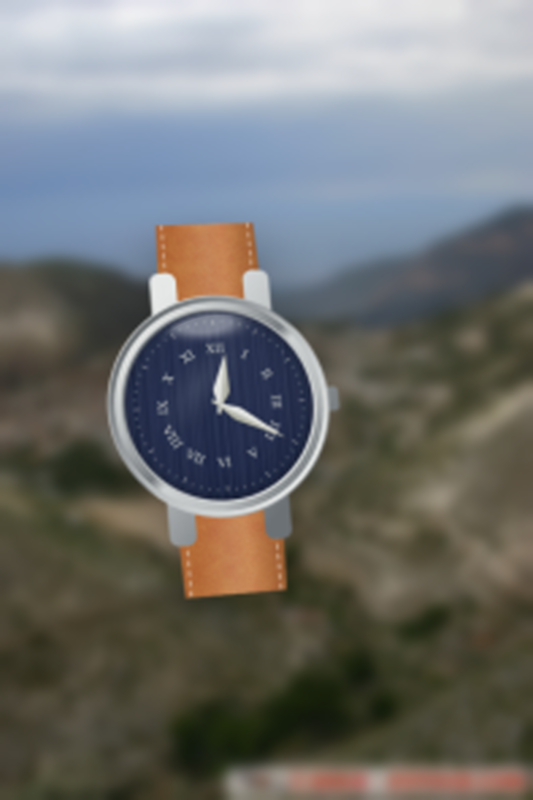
12,20
